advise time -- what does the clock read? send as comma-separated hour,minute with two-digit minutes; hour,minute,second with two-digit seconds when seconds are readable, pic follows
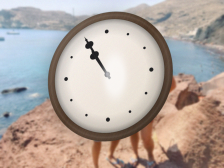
10,55
